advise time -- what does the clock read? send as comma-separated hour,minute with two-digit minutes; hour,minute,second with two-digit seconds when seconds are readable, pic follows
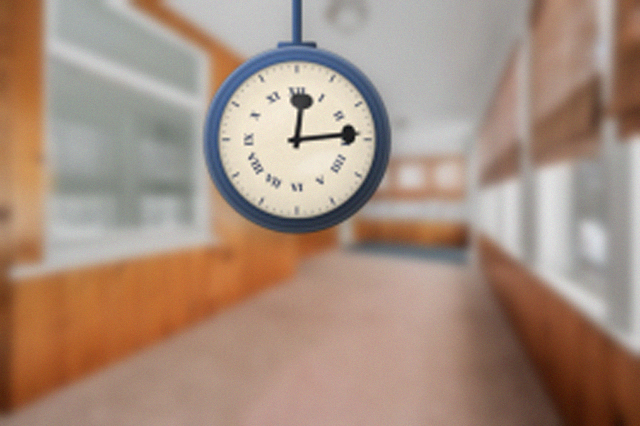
12,14
